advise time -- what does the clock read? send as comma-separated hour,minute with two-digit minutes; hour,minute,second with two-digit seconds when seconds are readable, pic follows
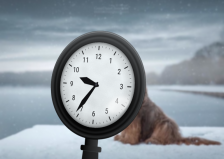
9,36
